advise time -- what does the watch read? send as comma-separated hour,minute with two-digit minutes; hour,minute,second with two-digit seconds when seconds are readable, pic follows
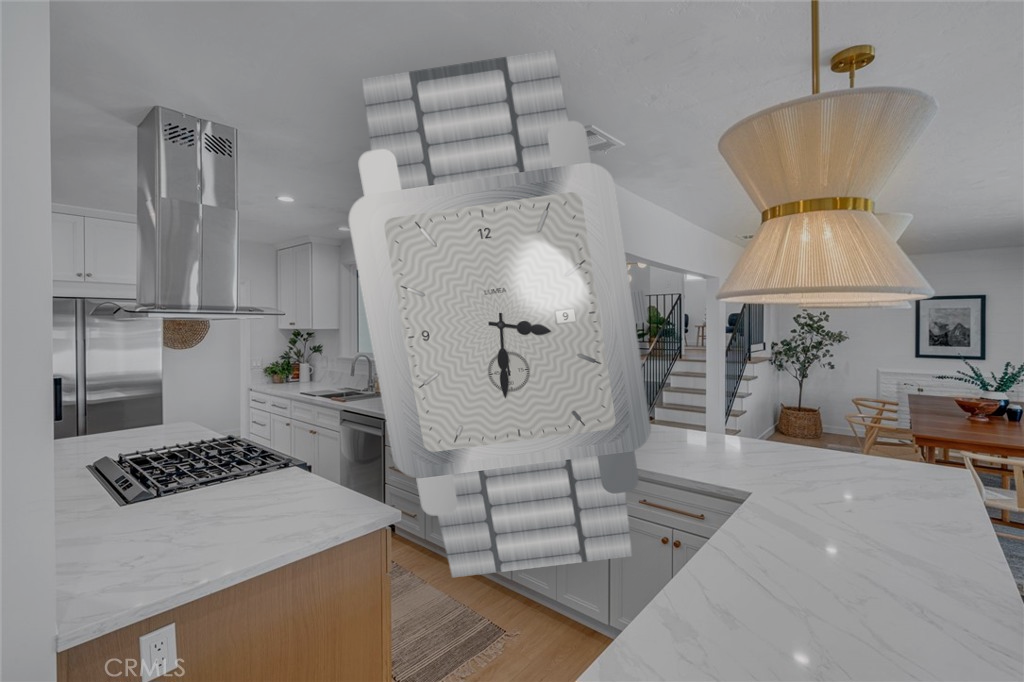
3,31
